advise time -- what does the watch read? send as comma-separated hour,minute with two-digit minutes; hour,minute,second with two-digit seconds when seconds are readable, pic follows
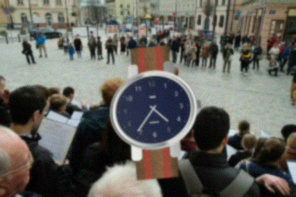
4,36
